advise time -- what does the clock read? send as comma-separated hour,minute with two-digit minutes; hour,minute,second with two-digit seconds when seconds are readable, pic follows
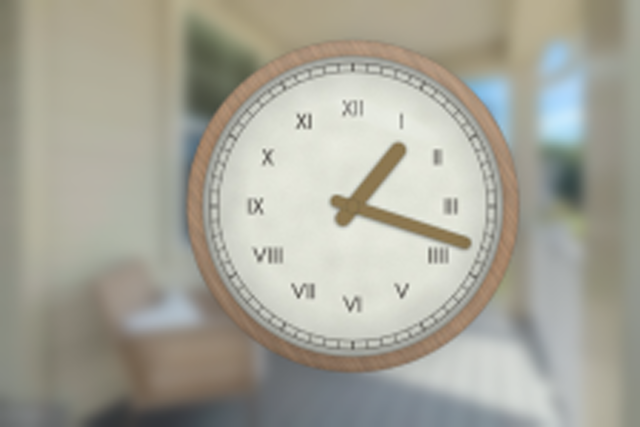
1,18
